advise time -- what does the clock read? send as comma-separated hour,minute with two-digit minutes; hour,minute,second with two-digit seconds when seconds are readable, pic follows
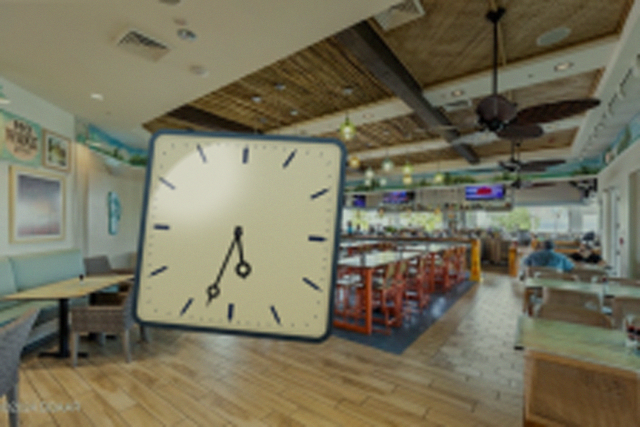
5,33
